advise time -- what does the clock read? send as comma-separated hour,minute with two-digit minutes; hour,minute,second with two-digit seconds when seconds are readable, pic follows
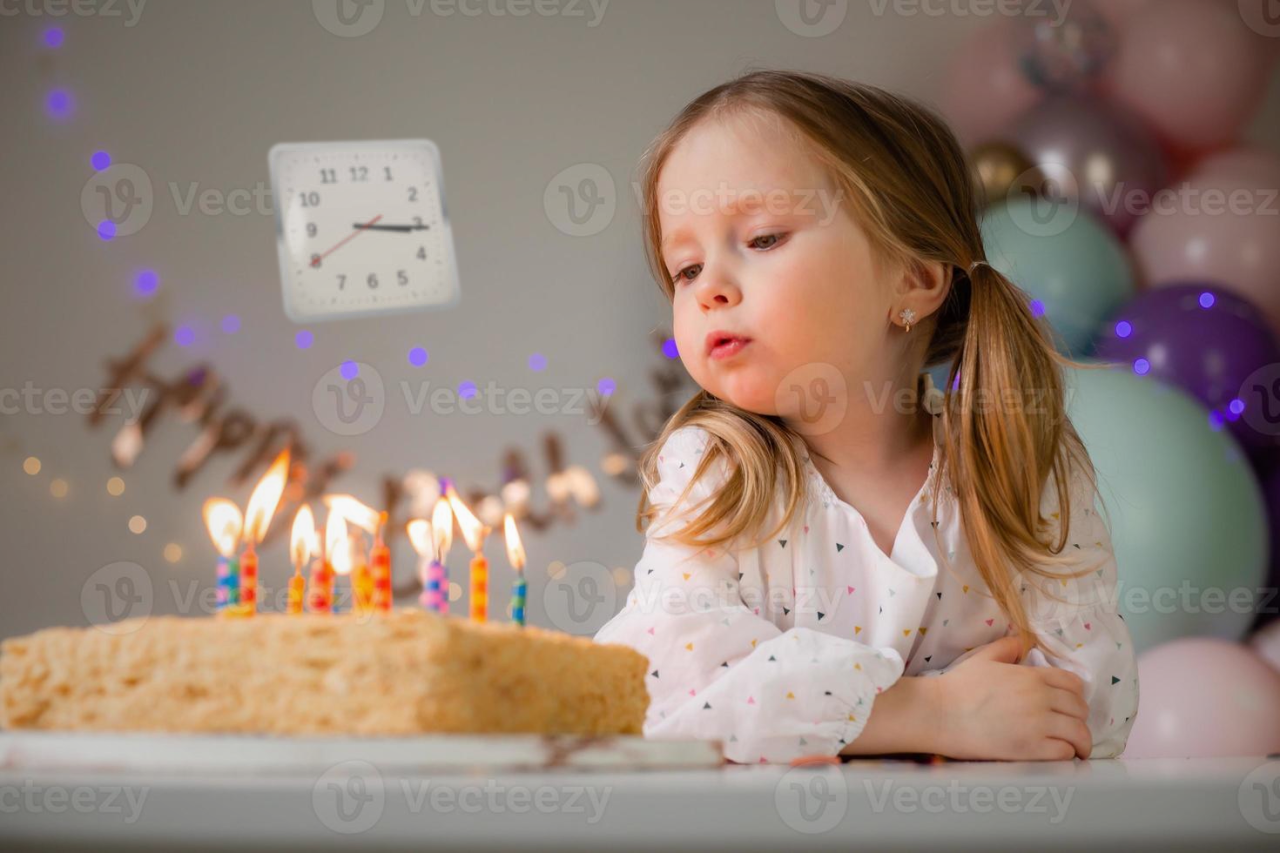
3,15,40
